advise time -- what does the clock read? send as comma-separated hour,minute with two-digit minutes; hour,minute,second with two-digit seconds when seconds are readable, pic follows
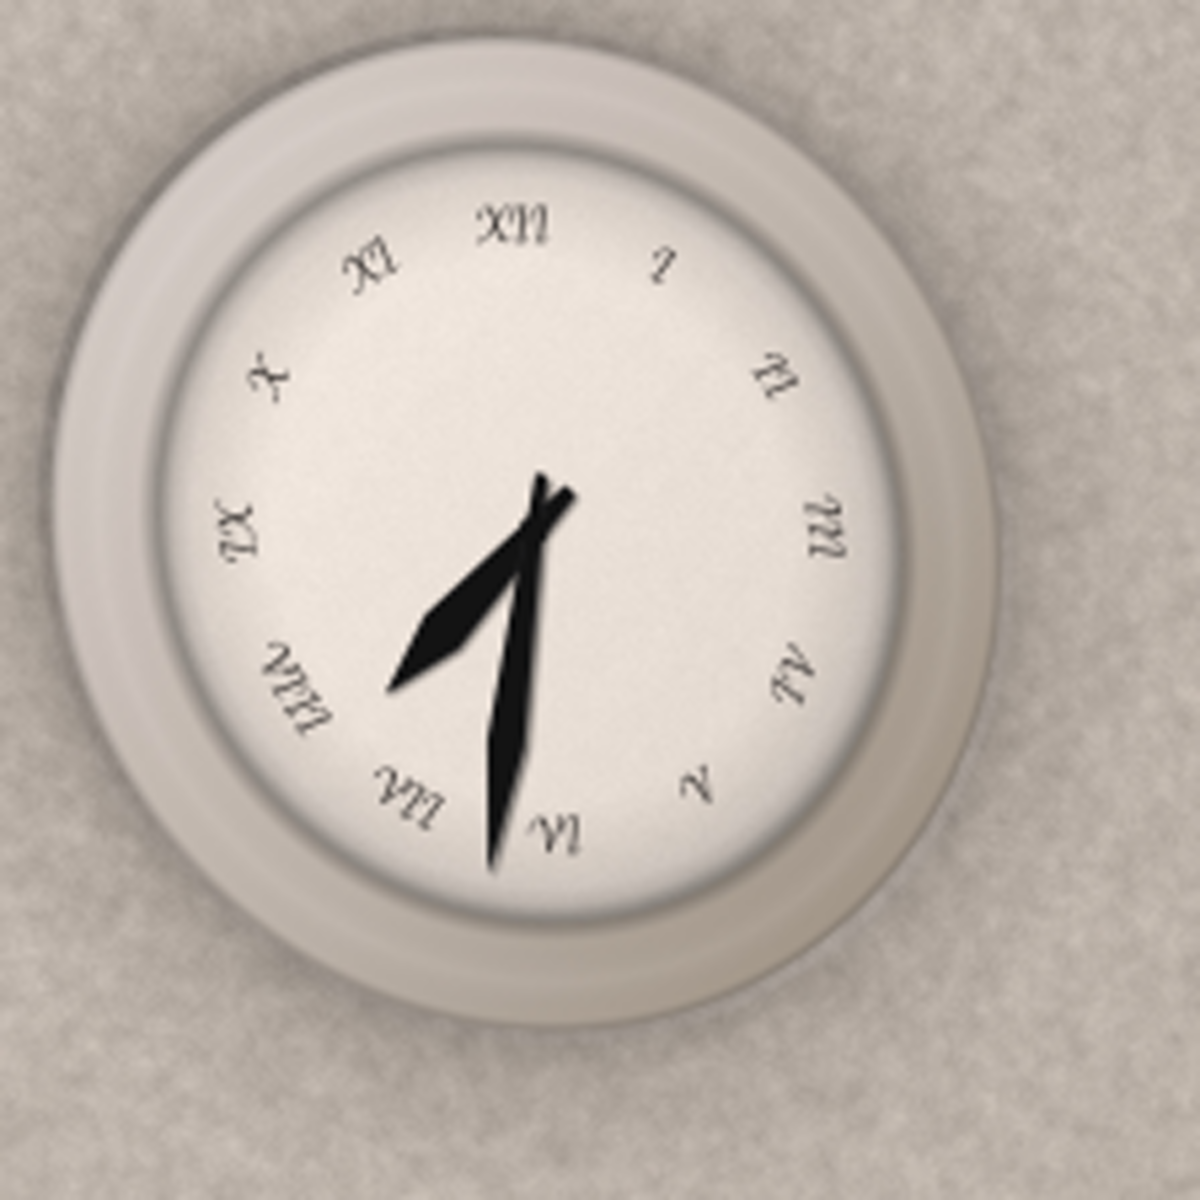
7,32
